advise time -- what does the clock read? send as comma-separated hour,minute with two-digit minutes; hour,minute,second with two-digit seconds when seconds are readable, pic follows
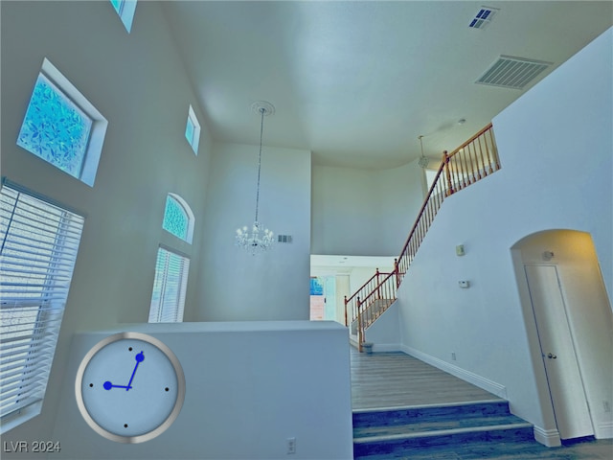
9,03
